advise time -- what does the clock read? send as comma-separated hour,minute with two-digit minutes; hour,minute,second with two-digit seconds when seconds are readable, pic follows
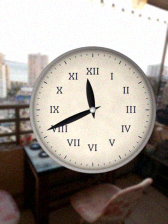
11,41
